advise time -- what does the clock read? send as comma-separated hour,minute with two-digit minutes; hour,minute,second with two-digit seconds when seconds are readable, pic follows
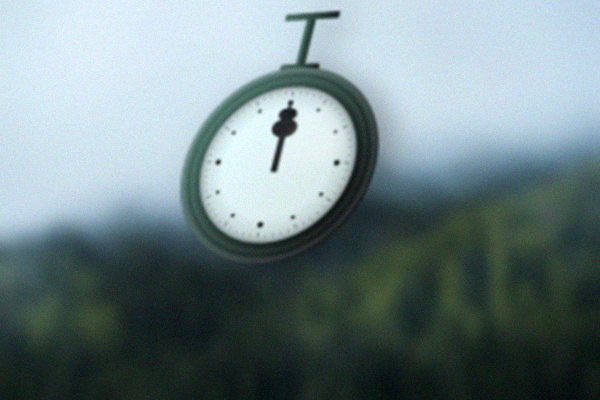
12,00
